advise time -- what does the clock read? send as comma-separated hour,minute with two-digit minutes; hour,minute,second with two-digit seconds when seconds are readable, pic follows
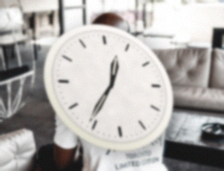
12,36
